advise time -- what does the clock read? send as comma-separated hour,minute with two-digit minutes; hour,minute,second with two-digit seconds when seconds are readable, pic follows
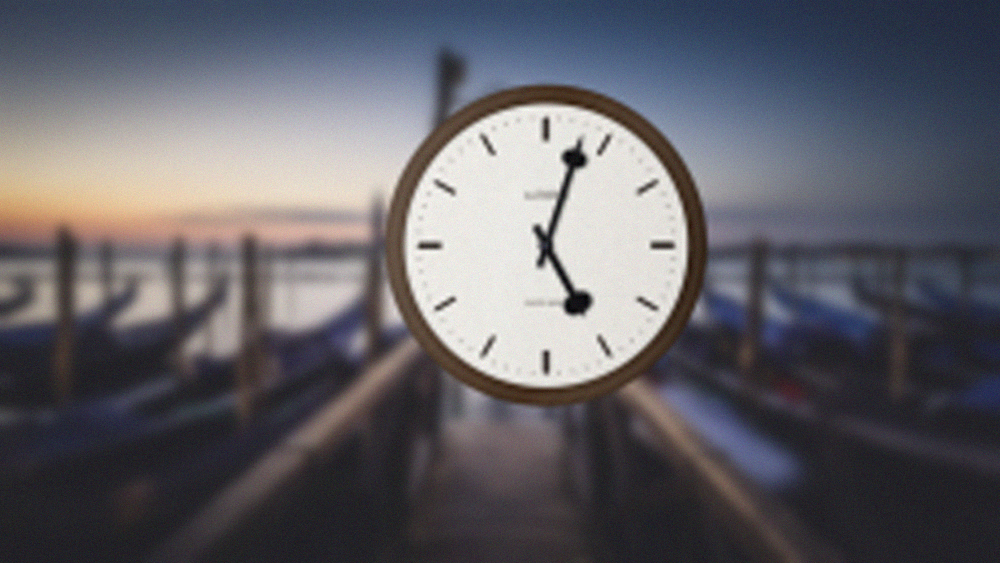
5,03
